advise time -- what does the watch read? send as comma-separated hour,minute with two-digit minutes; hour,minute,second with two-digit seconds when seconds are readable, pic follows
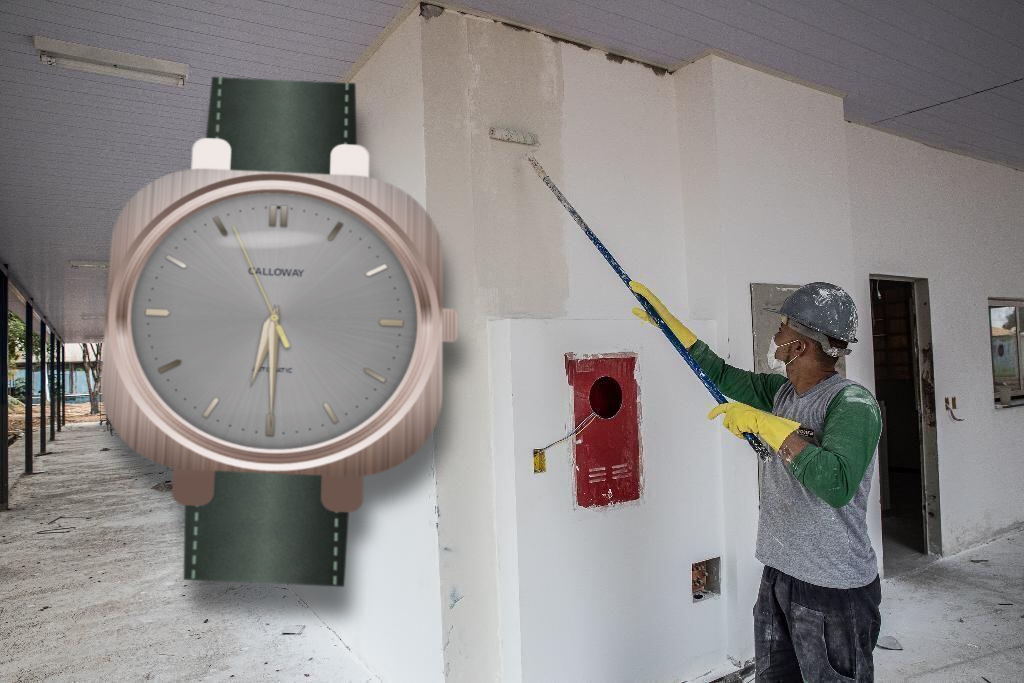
6,29,56
